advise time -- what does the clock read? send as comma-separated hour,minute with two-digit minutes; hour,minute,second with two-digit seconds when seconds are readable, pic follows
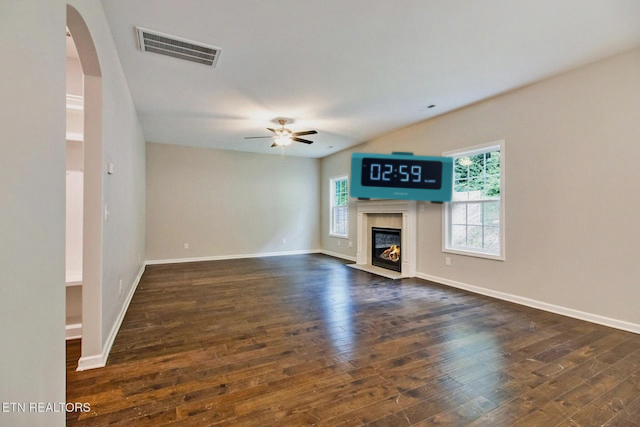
2,59
